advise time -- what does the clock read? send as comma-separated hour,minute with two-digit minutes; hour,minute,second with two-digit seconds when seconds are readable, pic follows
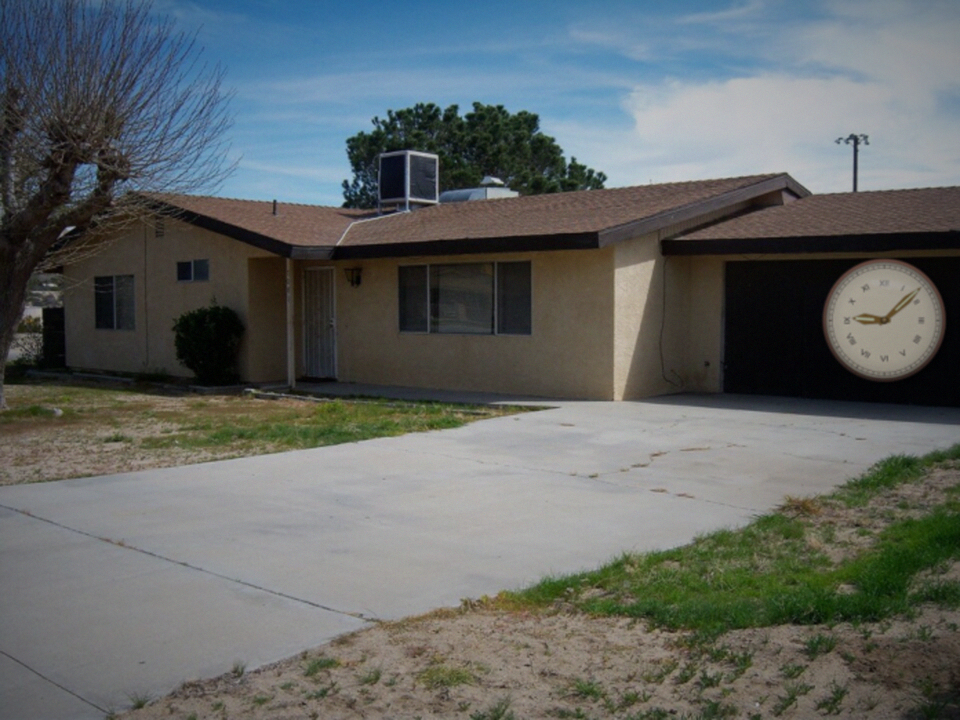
9,08
